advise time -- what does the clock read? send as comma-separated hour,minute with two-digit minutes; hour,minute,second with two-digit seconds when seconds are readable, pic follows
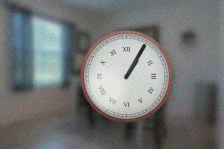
1,05
